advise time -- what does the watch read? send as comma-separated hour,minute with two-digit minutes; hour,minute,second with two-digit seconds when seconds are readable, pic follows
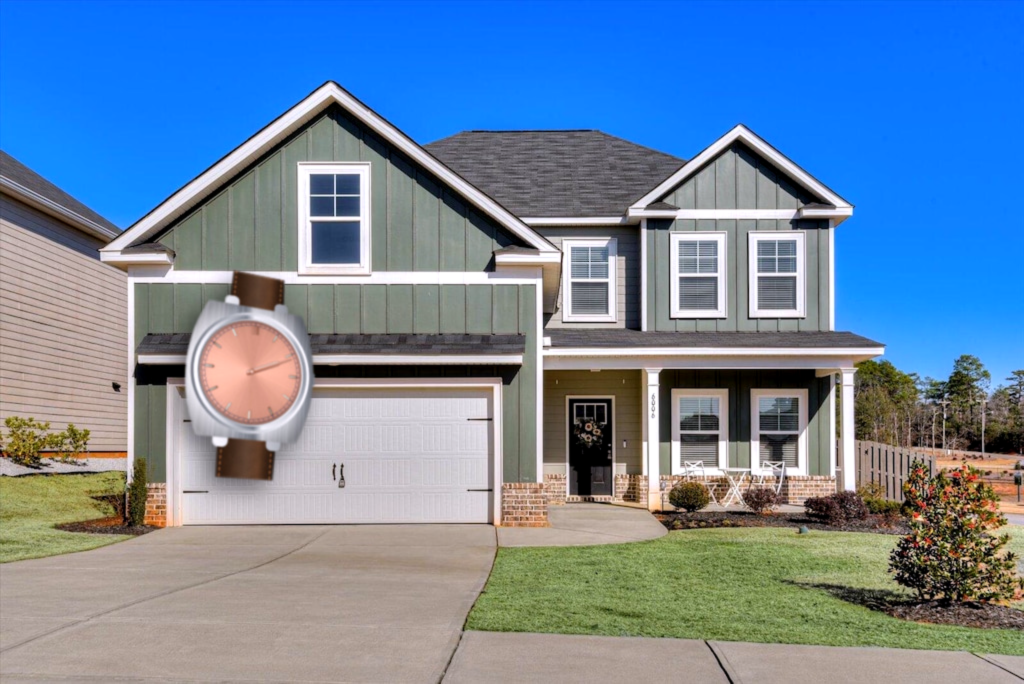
2,11
